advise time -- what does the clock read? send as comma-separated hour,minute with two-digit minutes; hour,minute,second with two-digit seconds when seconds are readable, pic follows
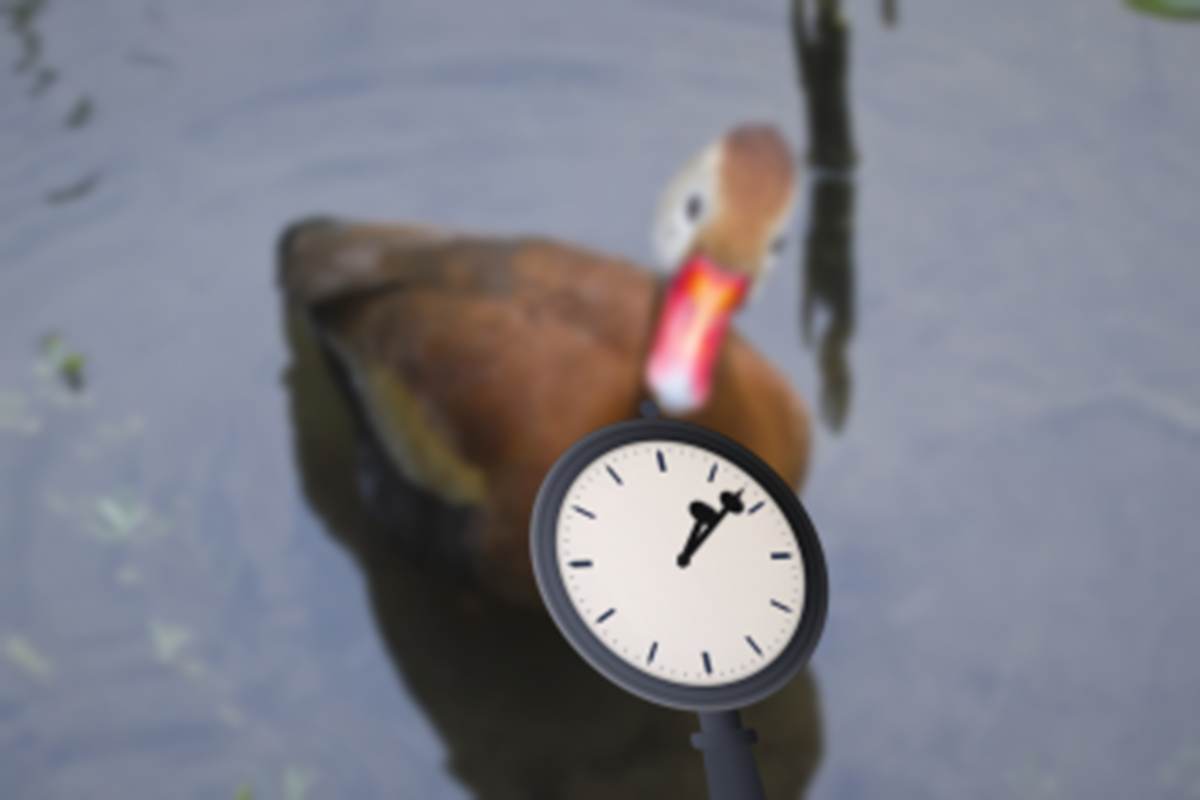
1,08
